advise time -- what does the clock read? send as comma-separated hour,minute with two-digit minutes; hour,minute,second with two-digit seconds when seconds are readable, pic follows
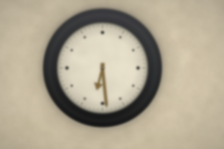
6,29
